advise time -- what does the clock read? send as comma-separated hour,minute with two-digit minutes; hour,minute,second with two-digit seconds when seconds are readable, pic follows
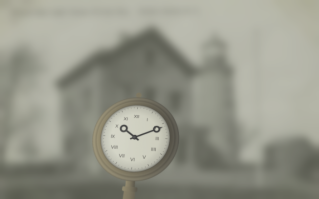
10,11
